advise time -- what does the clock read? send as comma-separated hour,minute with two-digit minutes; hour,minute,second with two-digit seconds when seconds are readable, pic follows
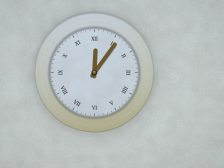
12,06
